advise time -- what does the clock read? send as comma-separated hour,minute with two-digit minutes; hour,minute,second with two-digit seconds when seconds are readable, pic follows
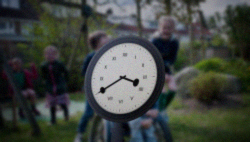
3,40
